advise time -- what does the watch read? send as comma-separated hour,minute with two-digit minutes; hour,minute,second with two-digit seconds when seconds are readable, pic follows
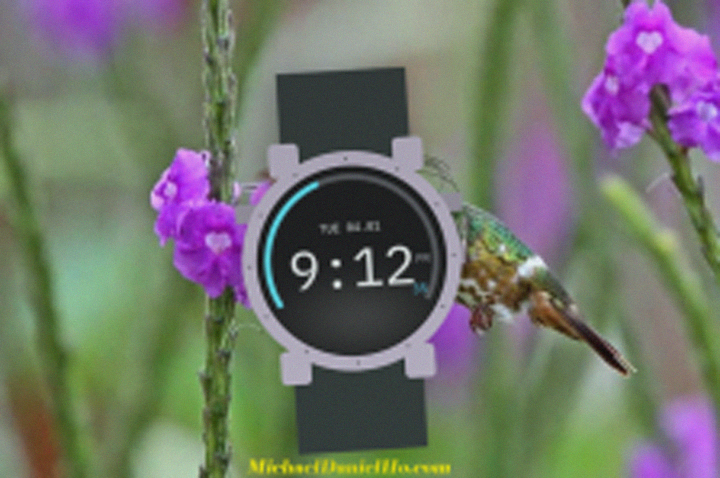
9,12
